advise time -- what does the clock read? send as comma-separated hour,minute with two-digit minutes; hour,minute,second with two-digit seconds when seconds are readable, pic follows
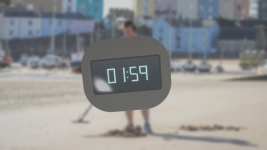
1,59
